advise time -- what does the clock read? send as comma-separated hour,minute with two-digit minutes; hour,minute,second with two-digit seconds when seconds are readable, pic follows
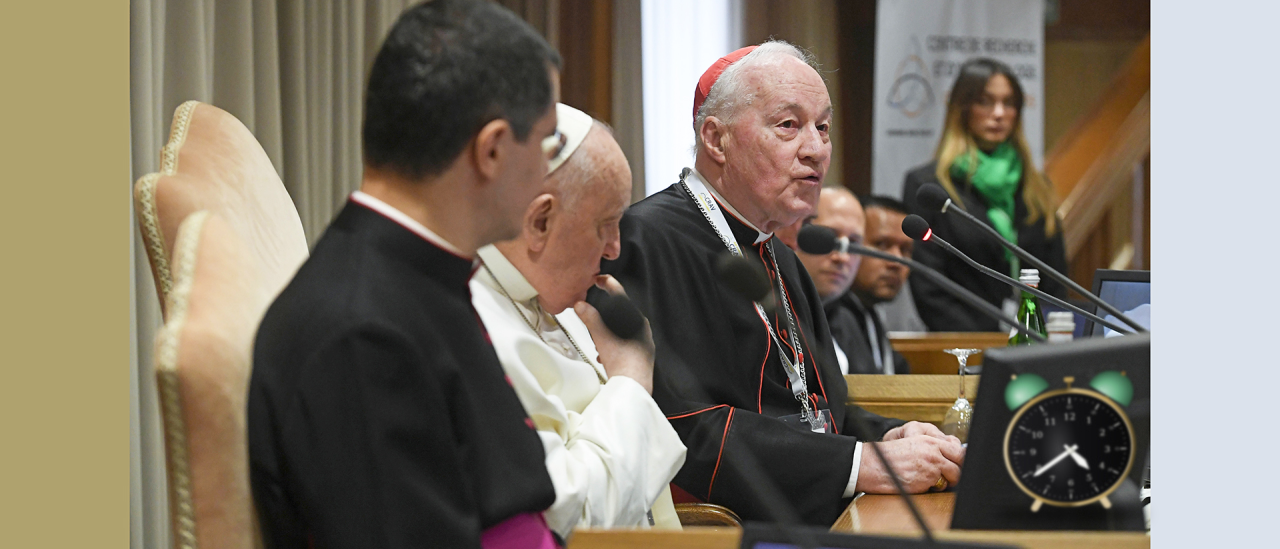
4,39
